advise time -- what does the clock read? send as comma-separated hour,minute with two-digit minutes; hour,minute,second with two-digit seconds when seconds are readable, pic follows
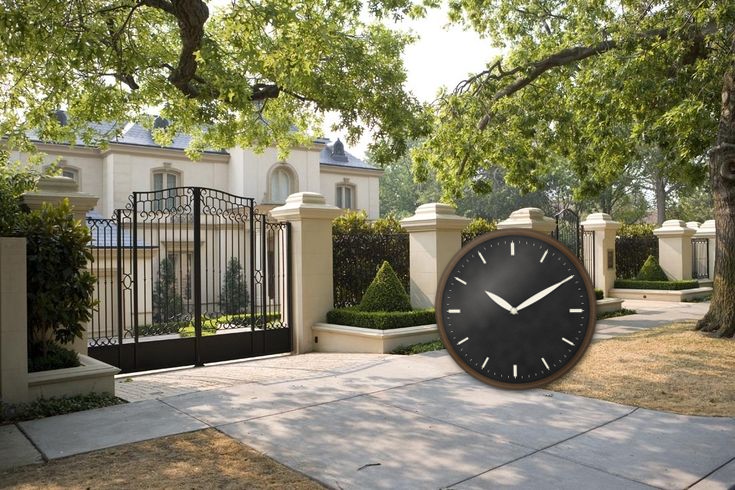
10,10
